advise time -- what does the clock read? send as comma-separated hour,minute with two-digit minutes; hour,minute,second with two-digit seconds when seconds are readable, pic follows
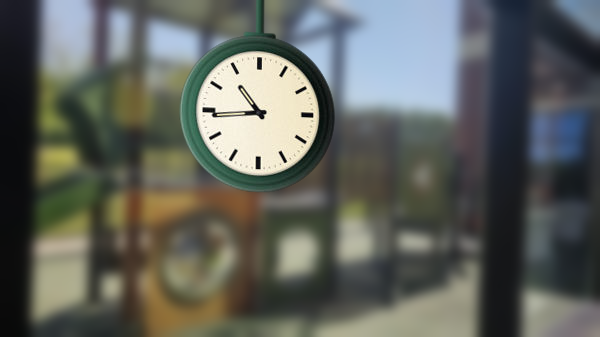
10,44
